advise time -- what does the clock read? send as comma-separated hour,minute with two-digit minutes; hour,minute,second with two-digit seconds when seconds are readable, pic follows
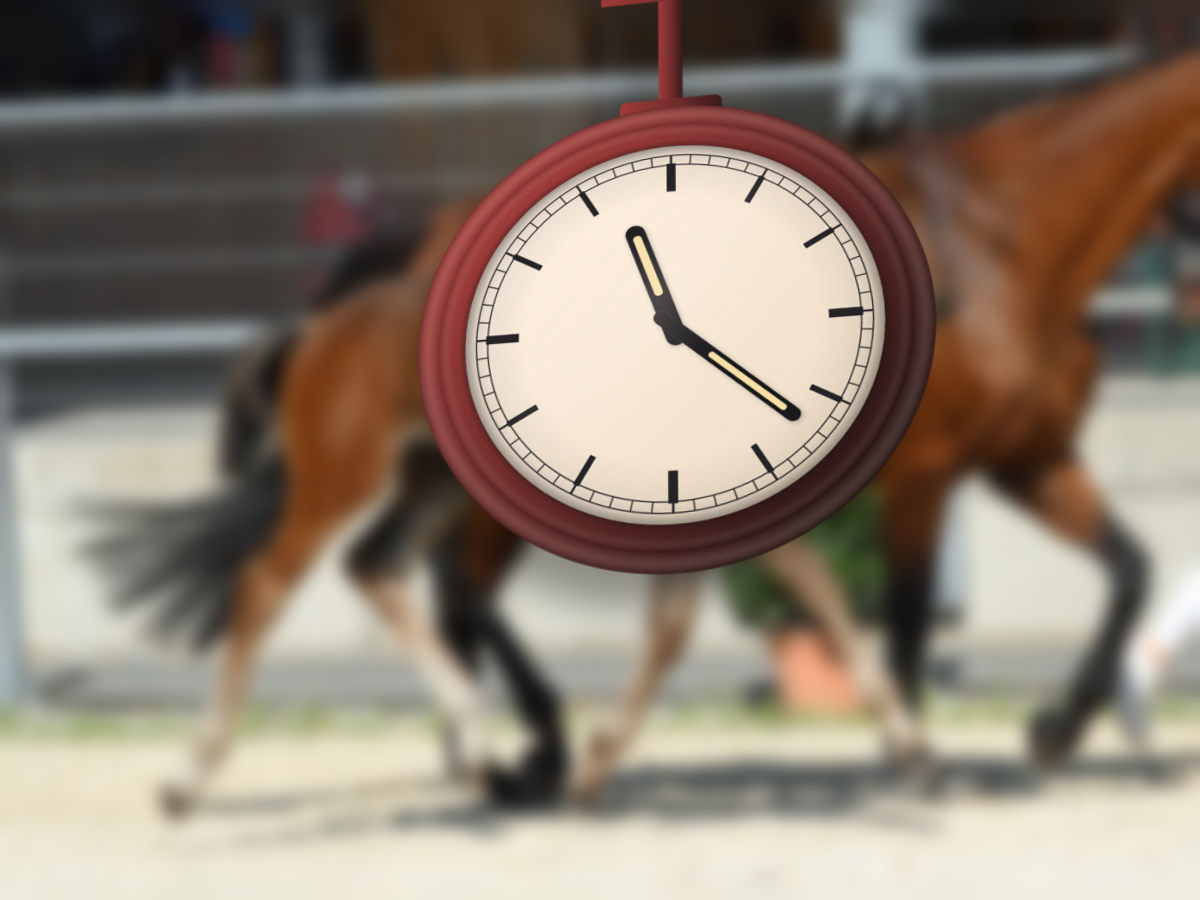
11,22
